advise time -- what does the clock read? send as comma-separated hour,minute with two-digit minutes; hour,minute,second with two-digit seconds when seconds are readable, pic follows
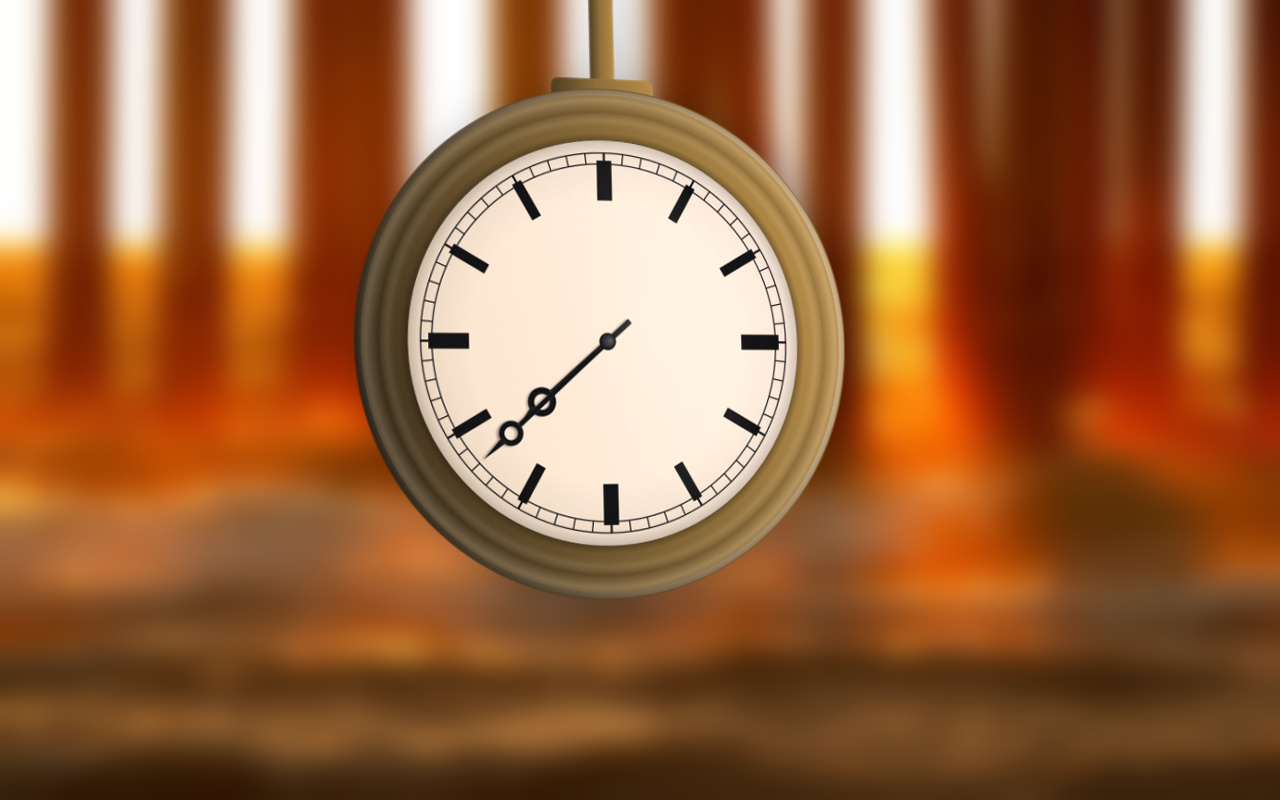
7,38
